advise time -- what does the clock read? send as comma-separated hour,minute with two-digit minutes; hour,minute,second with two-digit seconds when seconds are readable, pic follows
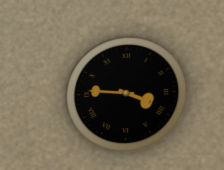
3,46
